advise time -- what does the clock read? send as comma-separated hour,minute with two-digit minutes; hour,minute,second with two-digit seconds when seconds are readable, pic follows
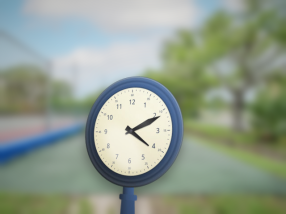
4,11
